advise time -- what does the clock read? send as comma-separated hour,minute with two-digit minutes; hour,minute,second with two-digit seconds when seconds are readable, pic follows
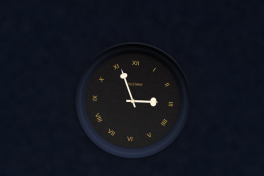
2,56
